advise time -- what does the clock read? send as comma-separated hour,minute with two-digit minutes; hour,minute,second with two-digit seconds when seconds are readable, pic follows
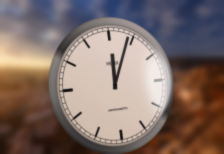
12,04
